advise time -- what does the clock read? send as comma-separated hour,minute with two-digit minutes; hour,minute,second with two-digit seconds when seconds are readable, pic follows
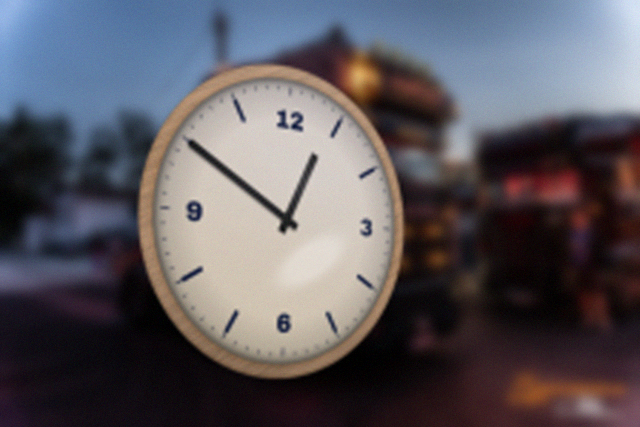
12,50
